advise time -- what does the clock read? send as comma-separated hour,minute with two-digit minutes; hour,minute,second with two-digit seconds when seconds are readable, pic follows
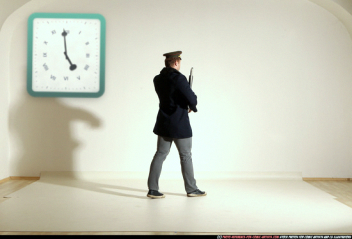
4,59
